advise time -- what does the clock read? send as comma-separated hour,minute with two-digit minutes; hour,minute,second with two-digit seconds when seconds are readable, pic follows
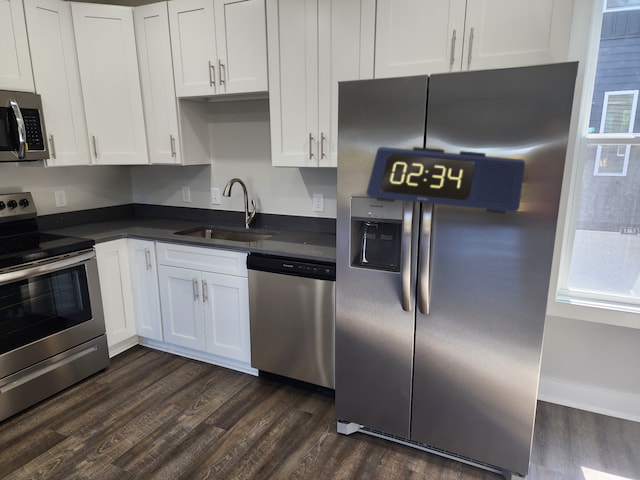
2,34
